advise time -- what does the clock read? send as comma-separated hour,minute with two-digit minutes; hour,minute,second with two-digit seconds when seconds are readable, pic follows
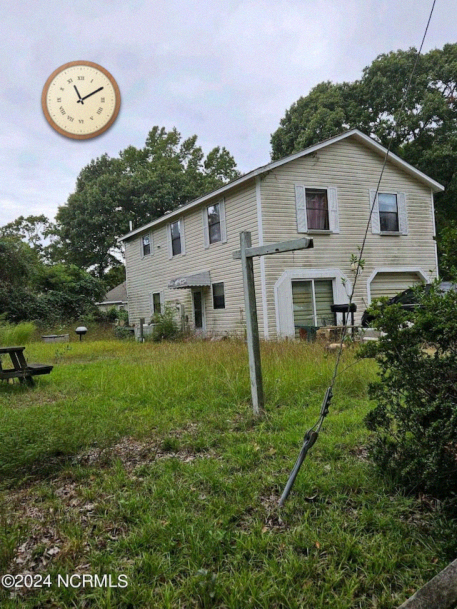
11,10
